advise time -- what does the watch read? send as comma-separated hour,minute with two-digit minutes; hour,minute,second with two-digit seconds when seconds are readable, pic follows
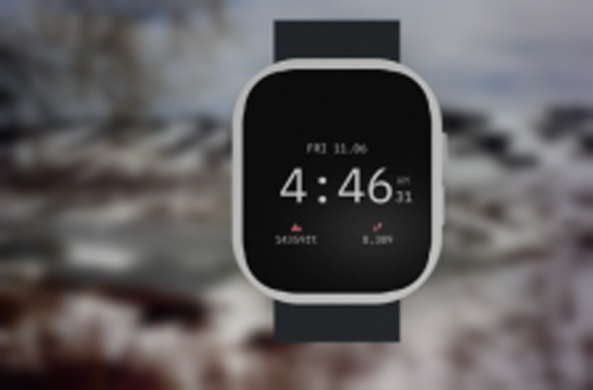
4,46
